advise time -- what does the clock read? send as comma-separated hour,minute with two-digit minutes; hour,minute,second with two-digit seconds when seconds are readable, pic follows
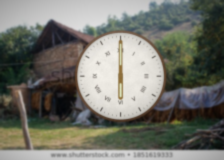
6,00
